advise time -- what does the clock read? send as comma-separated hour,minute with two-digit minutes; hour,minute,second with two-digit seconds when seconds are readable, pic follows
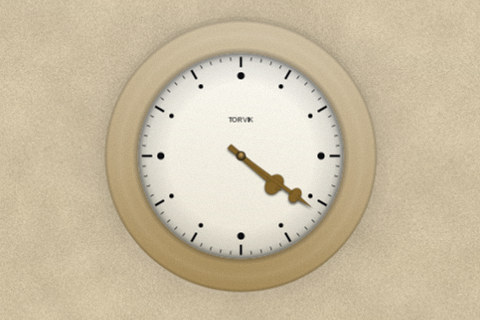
4,21
